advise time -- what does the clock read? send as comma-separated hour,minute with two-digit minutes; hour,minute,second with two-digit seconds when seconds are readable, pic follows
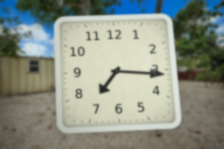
7,16
